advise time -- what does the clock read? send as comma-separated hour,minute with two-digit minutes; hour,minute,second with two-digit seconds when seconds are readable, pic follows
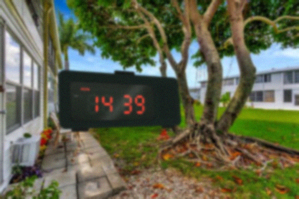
14,39
